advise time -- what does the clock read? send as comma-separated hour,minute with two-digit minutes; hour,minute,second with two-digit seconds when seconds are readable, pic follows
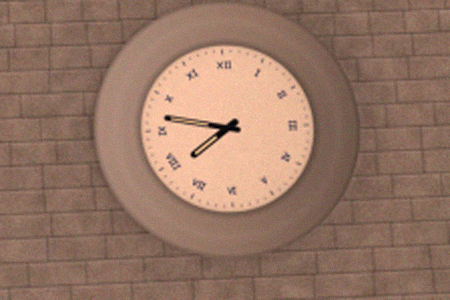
7,47
